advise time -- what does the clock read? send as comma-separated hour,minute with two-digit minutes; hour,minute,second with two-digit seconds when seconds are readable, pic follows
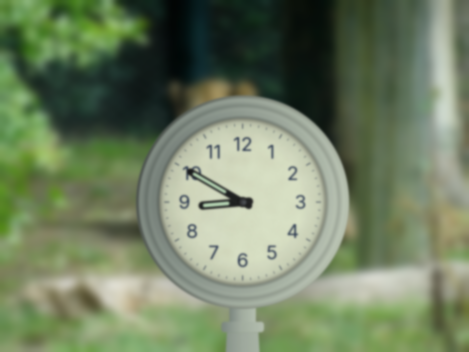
8,50
